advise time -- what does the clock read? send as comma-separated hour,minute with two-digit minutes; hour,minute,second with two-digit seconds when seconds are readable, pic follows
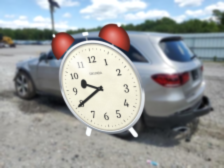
9,40
